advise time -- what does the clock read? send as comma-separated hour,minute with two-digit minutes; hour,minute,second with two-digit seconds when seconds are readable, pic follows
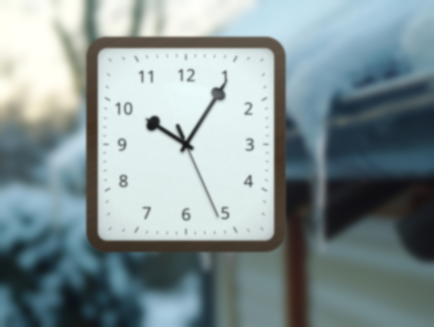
10,05,26
